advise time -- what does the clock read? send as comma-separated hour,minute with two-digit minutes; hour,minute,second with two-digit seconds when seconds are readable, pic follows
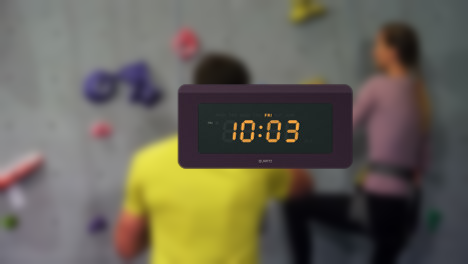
10,03
